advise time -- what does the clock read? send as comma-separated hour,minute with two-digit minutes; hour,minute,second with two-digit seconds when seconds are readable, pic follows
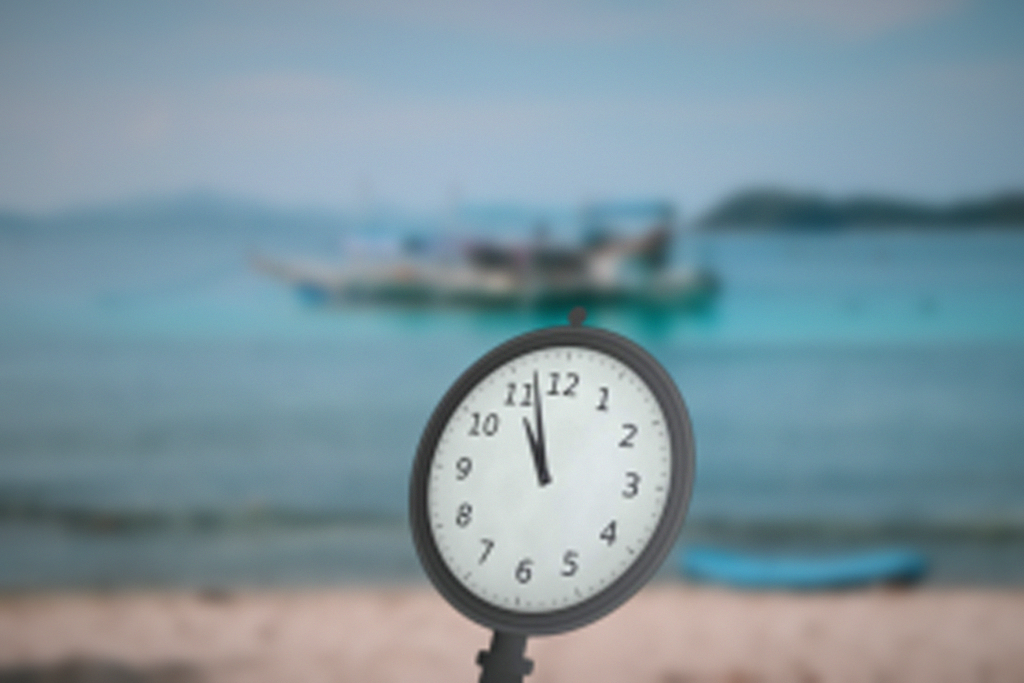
10,57
